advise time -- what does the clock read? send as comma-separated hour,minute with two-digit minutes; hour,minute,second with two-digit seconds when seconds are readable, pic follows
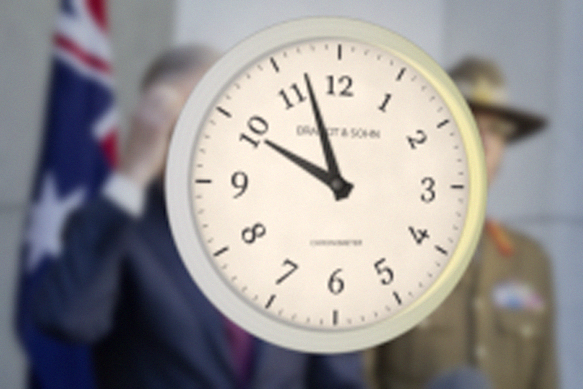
9,57
